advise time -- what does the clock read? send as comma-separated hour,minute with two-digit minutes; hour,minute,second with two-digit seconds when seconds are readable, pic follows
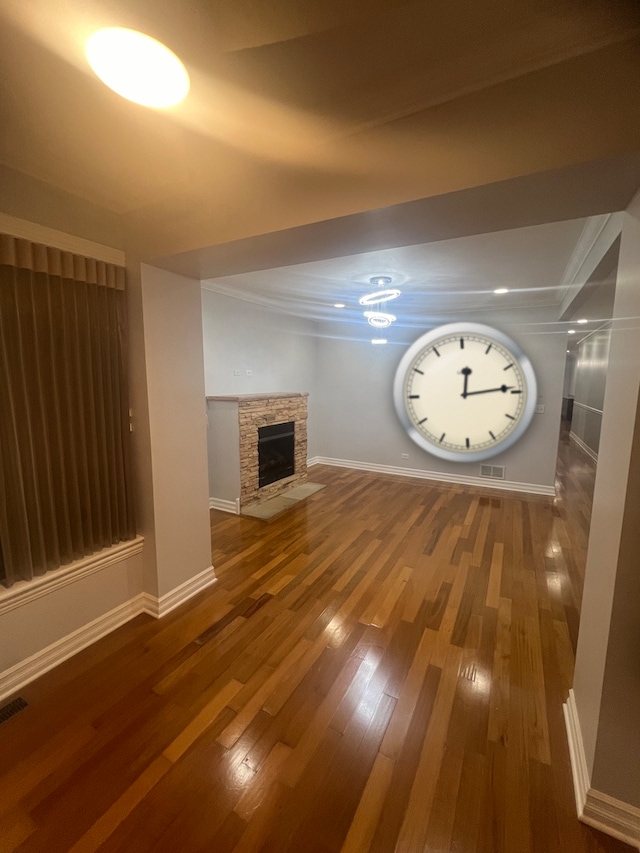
12,14
